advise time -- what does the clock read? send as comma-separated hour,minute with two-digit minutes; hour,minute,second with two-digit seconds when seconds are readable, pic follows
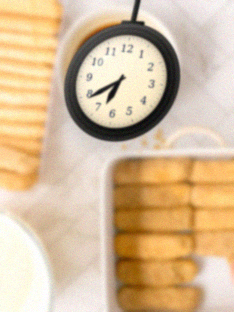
6,39
